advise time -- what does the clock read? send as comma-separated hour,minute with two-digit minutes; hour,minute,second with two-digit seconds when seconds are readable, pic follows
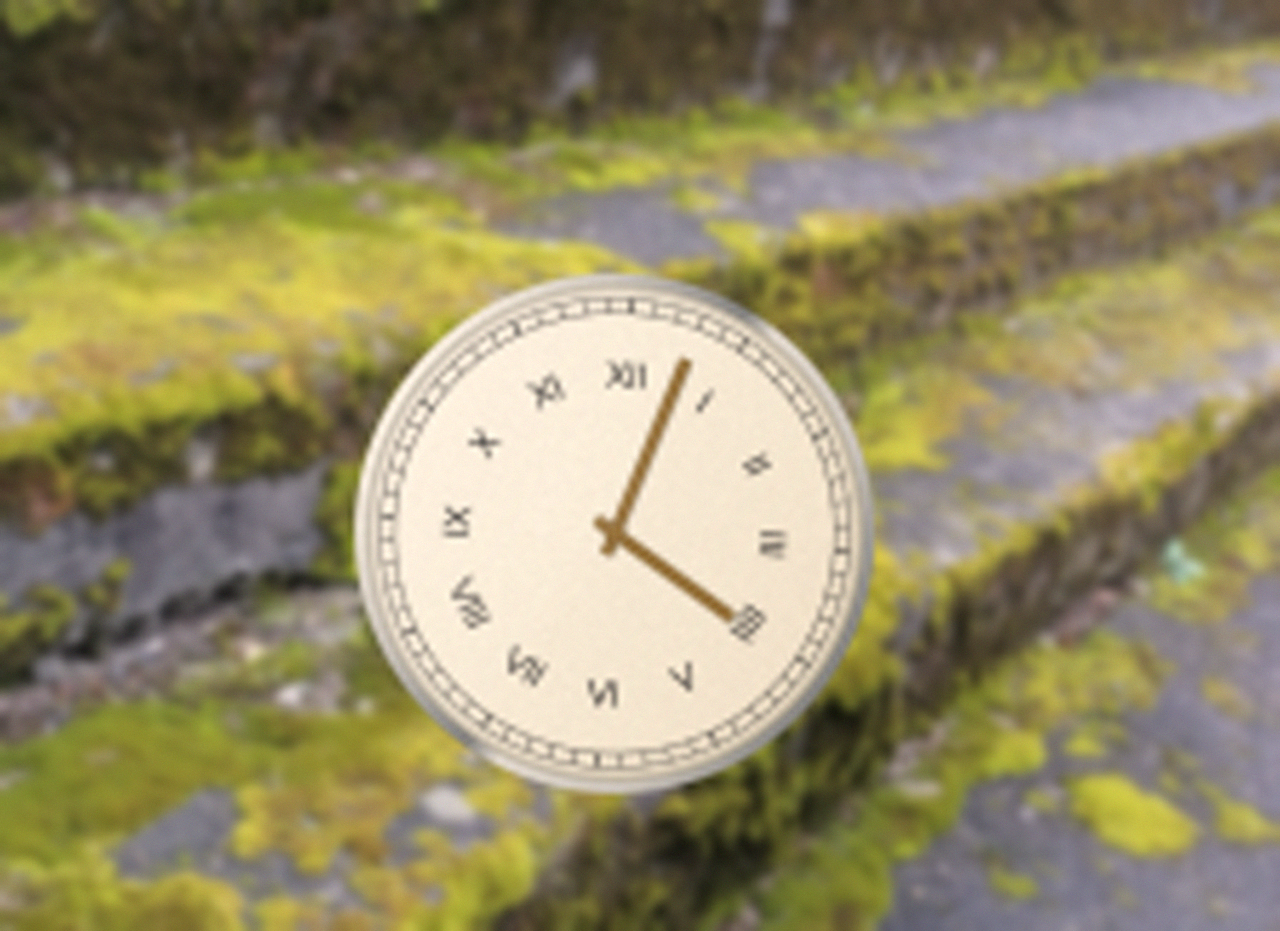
4,03
